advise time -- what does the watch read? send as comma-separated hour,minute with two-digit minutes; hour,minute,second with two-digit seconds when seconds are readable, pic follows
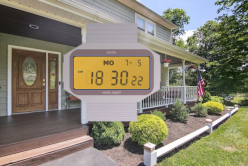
18,30,22
